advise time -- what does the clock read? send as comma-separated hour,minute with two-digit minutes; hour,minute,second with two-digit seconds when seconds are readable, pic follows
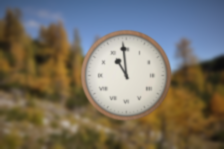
10,59
